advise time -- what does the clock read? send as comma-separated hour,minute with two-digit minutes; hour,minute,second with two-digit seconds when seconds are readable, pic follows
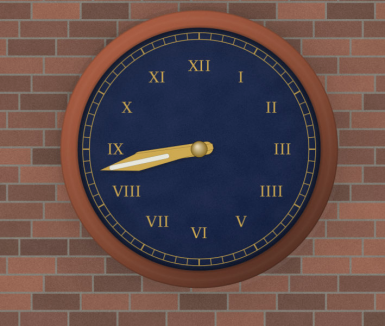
8,43
